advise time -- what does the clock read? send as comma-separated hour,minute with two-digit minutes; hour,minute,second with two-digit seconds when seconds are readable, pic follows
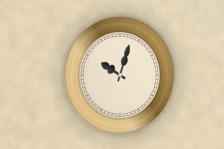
10,03
